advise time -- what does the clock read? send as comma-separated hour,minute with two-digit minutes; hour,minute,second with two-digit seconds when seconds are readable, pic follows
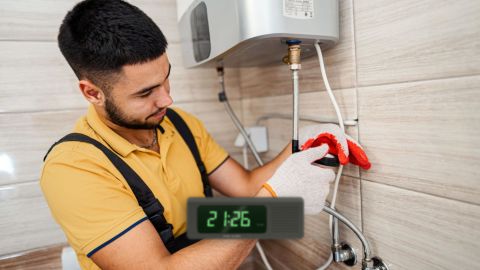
21,26
